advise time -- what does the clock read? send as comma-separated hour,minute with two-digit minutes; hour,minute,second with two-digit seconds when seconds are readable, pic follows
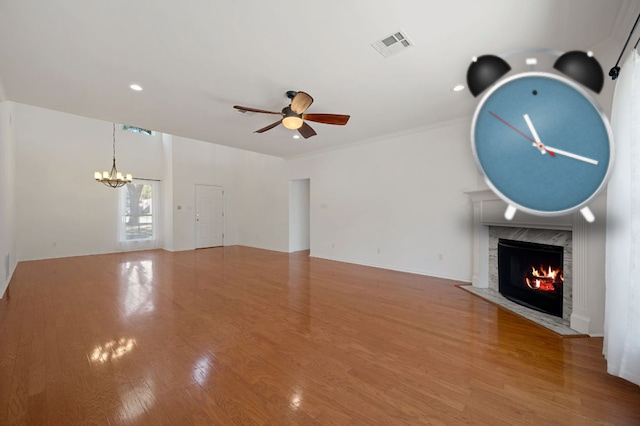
11,17,51
